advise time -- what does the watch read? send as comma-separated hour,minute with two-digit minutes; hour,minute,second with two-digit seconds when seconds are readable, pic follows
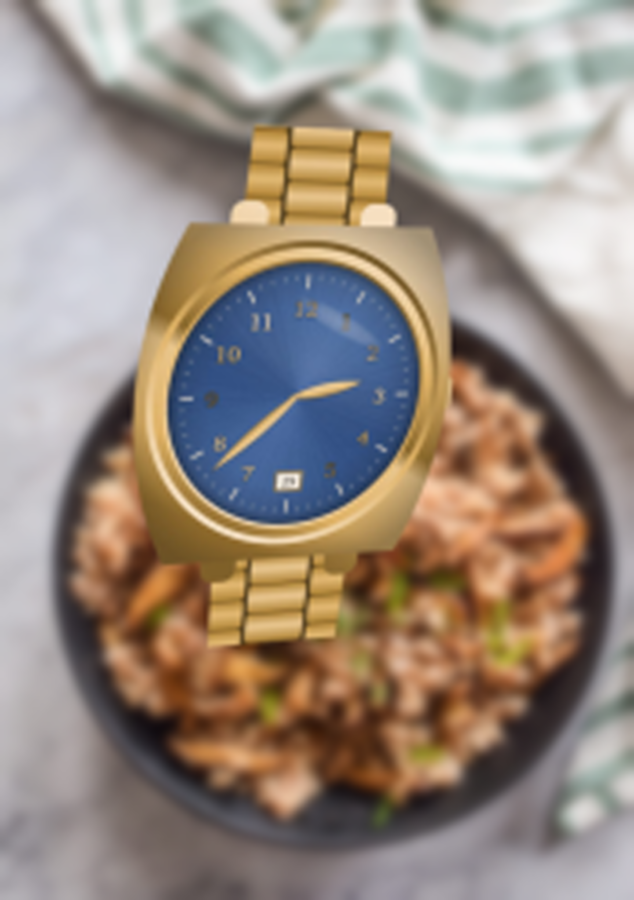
2,38
